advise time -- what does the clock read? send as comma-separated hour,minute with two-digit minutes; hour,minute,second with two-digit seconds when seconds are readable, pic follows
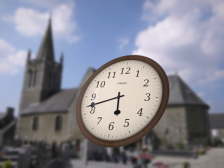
5,42
